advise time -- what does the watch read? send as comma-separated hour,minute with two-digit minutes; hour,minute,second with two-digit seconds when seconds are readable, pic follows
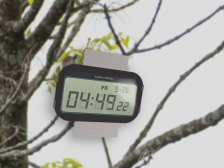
4,49,22
